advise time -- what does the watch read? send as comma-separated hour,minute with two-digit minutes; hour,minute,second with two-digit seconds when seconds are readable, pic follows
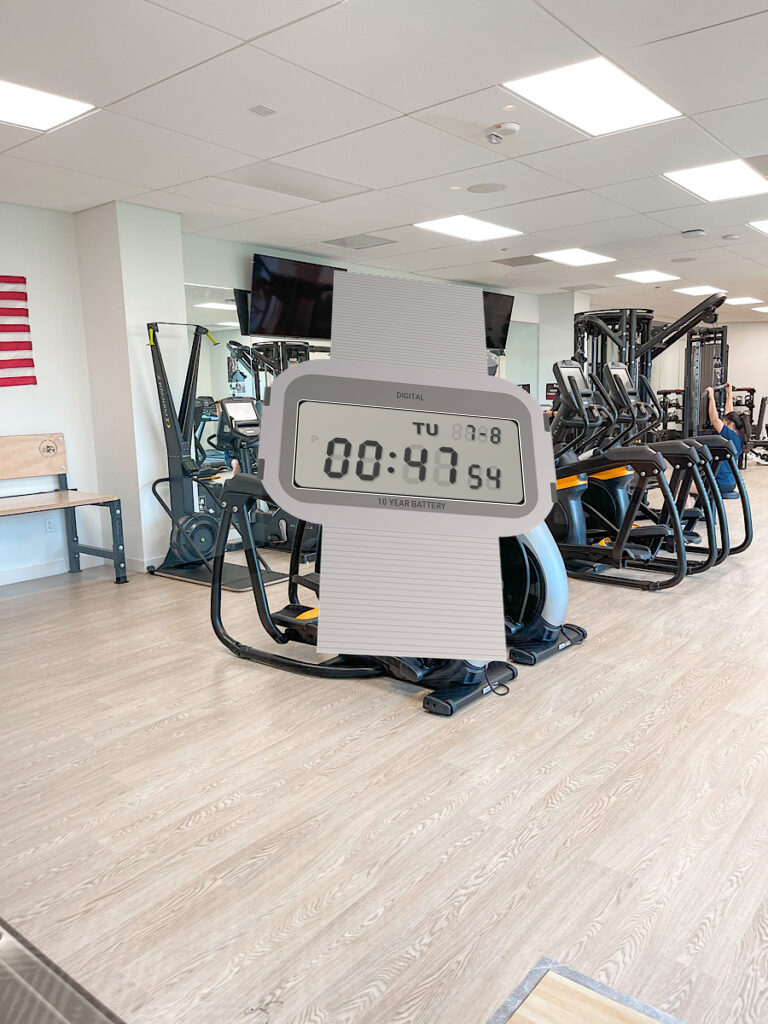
0,47,54
